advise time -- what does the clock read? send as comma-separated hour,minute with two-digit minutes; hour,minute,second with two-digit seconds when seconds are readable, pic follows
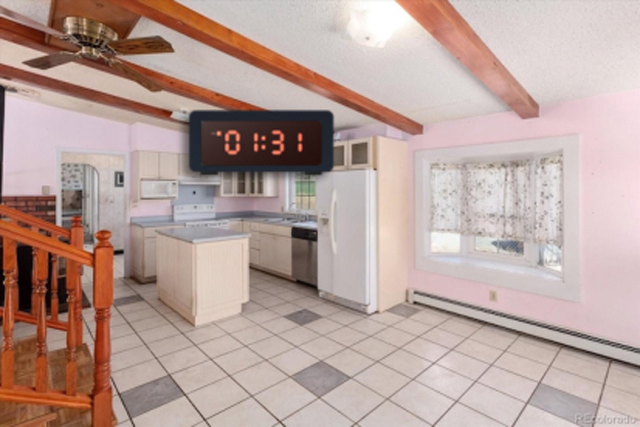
1,31
